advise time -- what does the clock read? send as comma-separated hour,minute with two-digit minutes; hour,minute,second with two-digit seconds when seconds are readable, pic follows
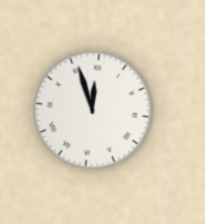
11,56
